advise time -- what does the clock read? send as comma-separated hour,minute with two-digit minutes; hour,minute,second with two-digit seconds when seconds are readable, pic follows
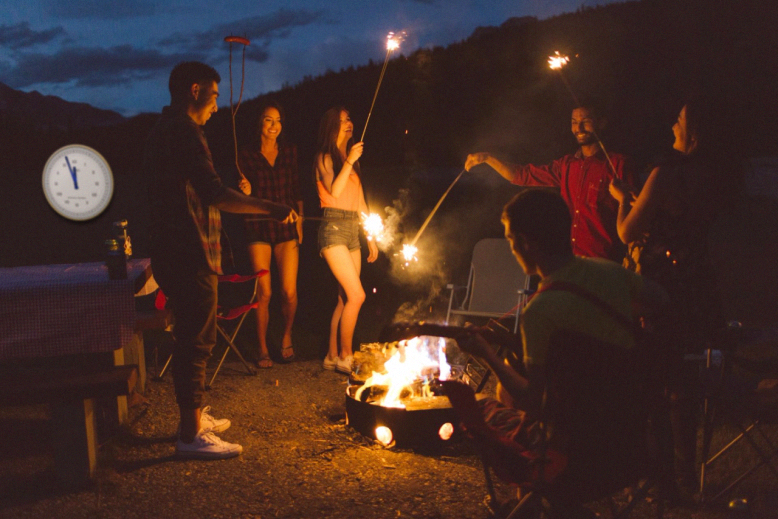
11,57
